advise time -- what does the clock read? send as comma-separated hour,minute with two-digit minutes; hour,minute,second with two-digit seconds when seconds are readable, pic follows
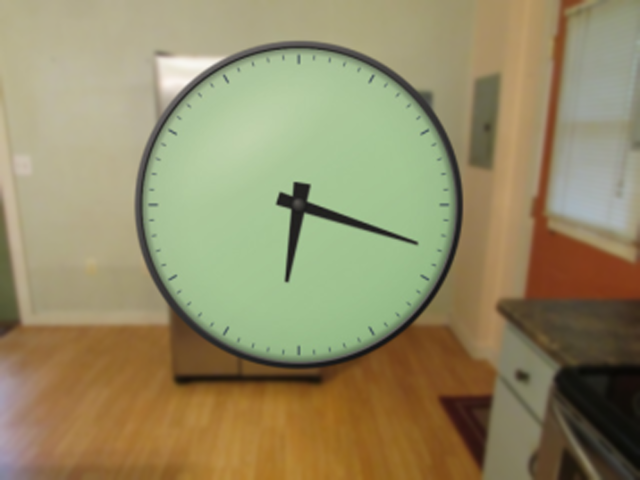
6,18
